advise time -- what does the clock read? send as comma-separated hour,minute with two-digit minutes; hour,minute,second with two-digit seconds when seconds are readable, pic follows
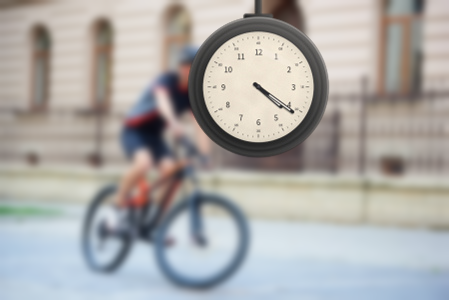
4,21
